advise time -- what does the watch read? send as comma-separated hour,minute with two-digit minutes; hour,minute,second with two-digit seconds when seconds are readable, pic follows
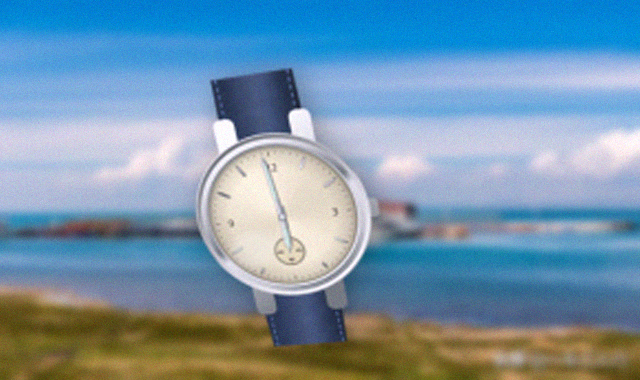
5,59
